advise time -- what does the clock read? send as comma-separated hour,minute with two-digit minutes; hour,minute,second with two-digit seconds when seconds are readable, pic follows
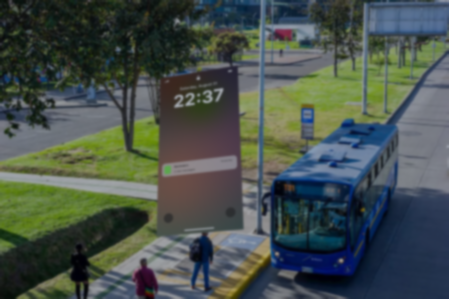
22,37
